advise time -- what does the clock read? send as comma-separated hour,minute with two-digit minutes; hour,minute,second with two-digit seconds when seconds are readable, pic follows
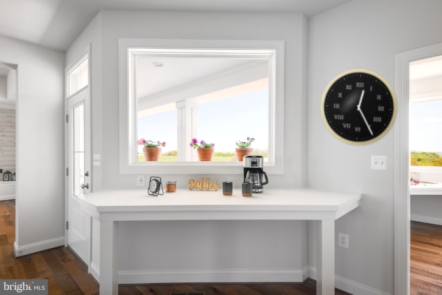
12,25
